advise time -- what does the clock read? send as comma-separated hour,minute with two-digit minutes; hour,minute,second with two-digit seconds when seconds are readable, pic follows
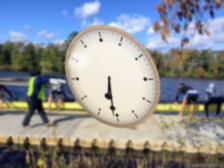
6,31
